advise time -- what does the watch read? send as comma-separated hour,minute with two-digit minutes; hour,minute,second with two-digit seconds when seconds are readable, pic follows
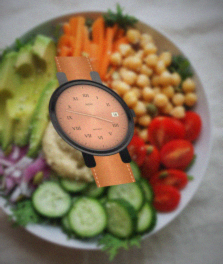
3,48
